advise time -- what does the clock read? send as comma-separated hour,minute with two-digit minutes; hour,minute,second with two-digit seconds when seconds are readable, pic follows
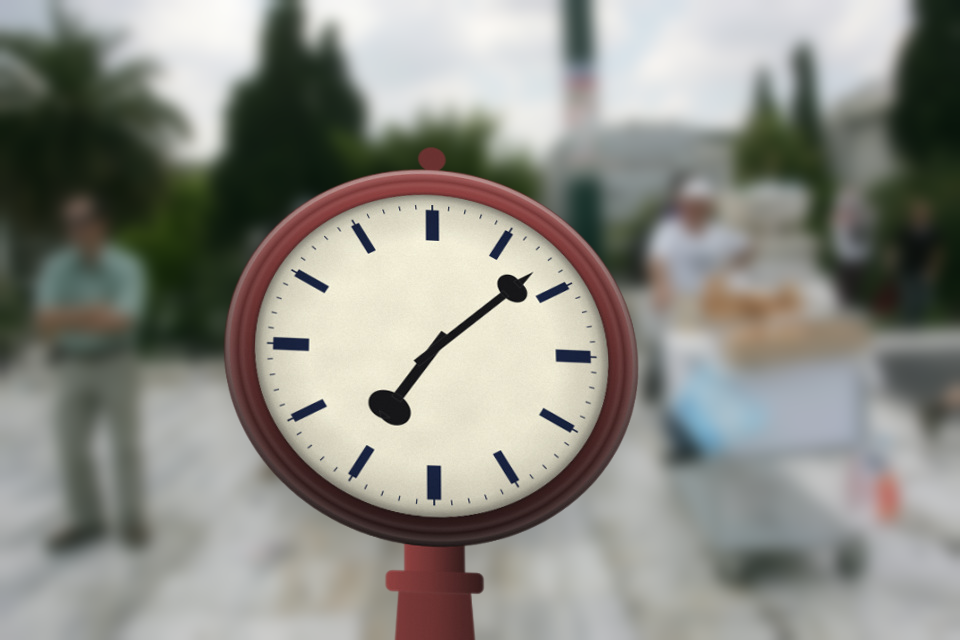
7,08
